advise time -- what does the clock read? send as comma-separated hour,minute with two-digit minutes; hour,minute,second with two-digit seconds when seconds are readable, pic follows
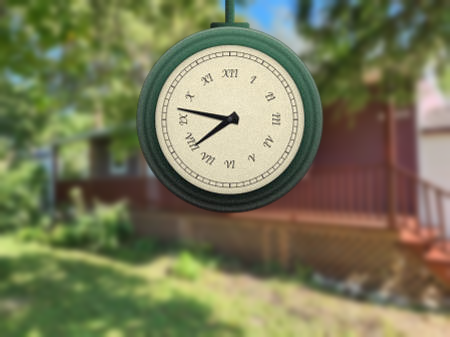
7,47
